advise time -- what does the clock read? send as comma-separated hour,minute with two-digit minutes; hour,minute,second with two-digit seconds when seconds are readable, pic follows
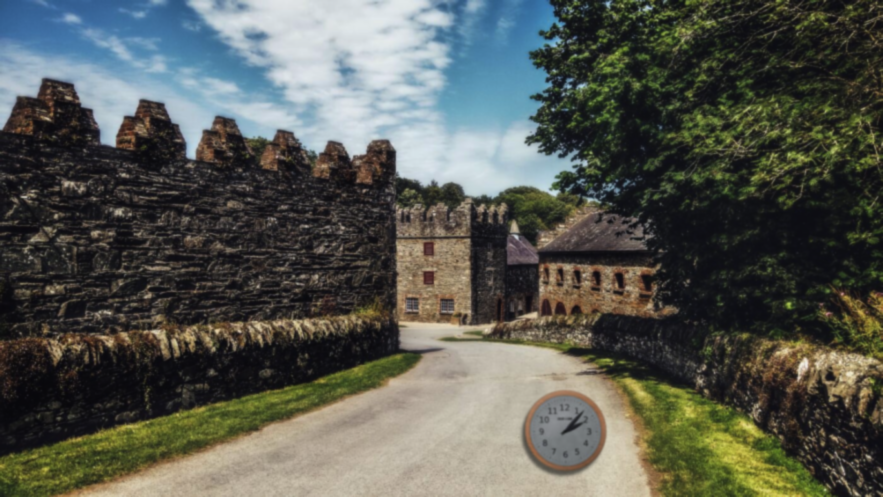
2,07
